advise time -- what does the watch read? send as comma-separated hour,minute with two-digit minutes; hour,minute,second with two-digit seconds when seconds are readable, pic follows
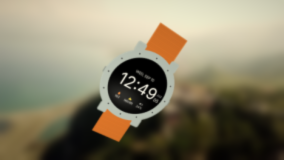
12,49
